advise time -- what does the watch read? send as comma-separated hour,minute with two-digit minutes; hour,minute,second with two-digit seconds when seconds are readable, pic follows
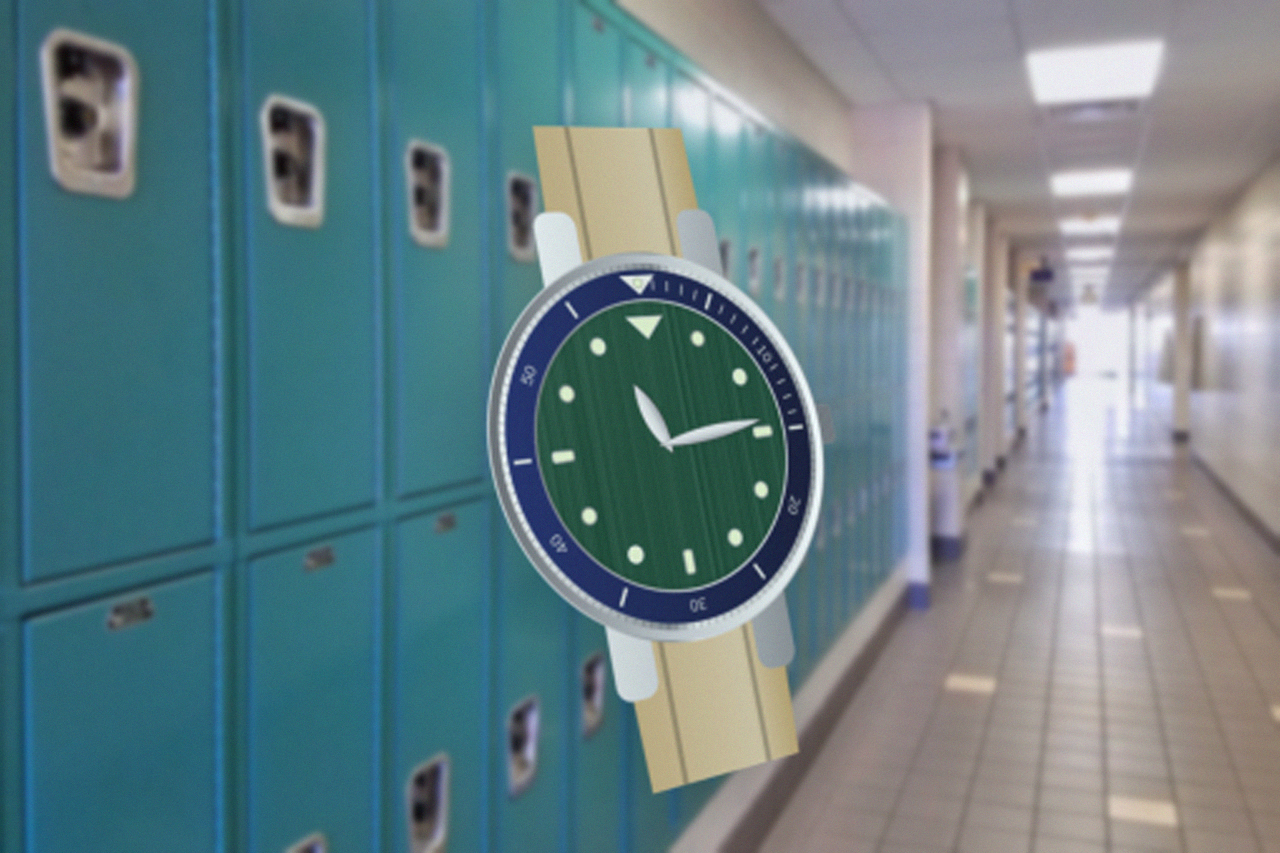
11,14
